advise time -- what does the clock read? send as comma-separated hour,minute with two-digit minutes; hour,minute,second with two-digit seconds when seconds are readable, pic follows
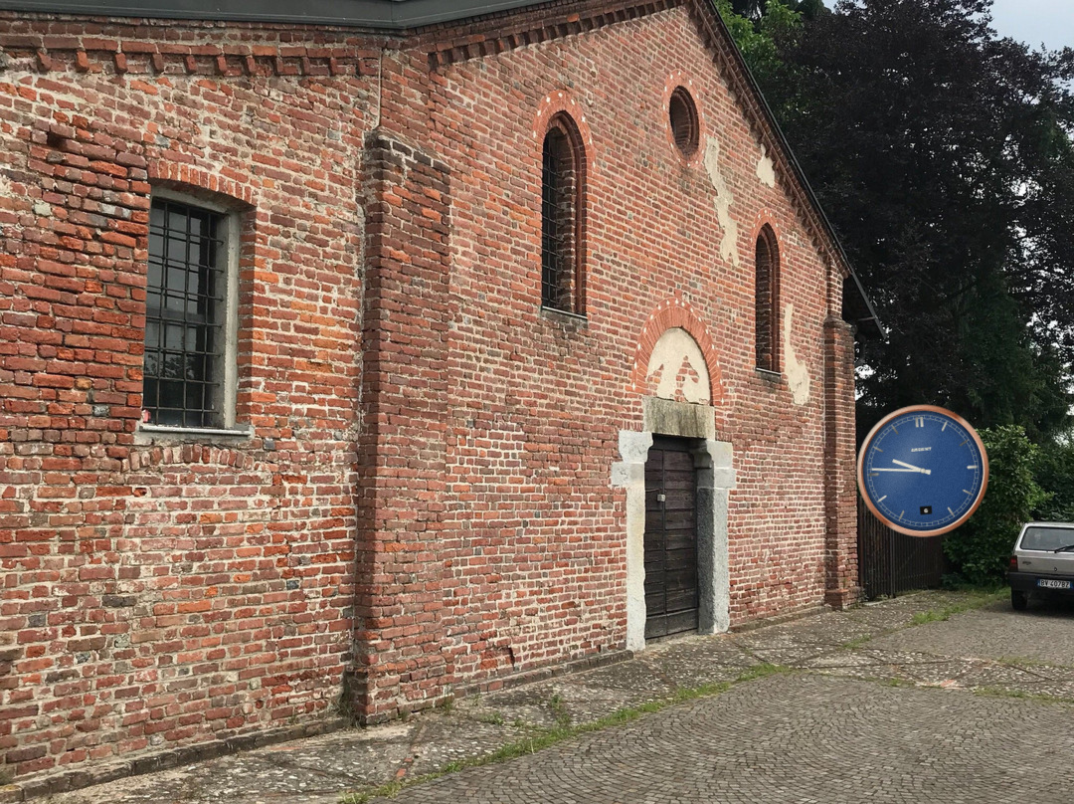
9,46
